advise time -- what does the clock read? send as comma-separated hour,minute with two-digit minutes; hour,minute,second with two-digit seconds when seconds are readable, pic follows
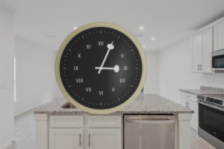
3,04
